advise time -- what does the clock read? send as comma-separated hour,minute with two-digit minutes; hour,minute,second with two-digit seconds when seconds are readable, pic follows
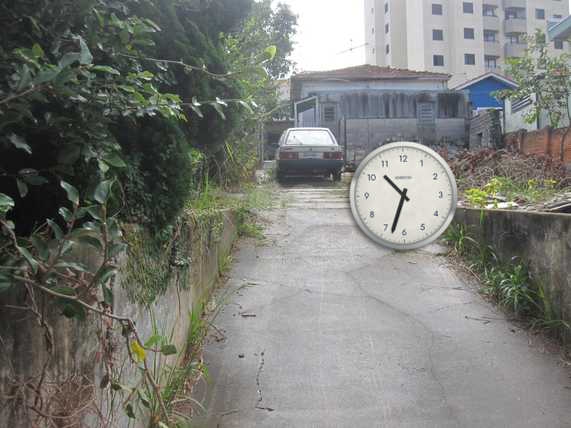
10,33
